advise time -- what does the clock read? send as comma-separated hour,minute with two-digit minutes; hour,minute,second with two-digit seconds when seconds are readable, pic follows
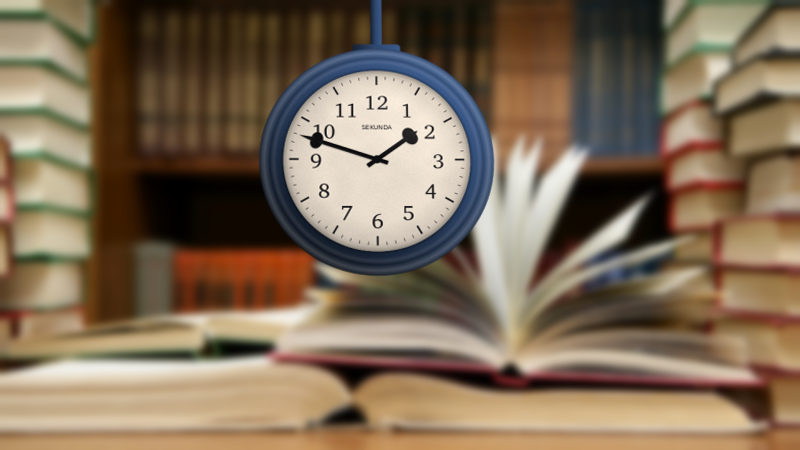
1,48
